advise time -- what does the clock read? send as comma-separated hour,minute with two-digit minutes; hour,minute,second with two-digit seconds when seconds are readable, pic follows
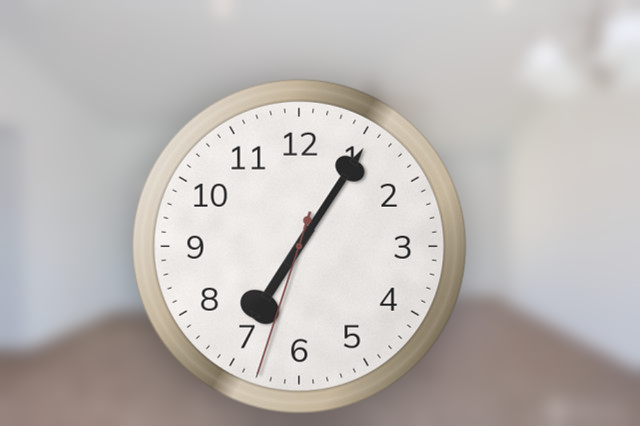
7,05,33
